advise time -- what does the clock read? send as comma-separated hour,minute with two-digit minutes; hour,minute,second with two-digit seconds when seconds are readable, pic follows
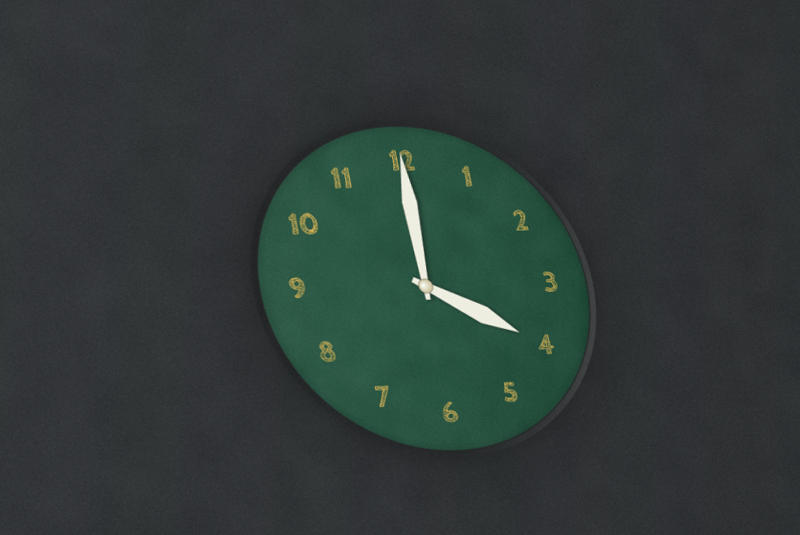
4,00
